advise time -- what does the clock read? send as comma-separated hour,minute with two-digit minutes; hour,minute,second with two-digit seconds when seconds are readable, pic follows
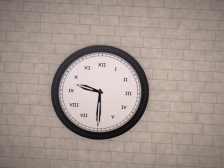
9,30
